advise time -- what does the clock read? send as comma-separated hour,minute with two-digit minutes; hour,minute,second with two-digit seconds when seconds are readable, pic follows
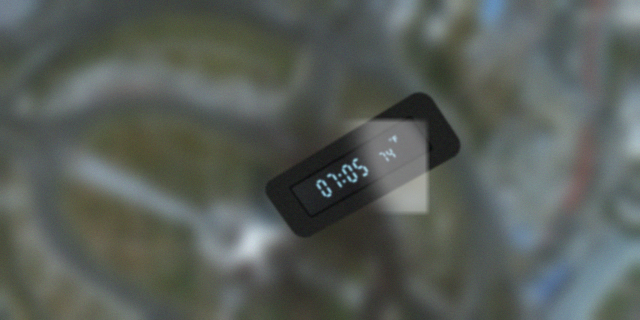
7,05
